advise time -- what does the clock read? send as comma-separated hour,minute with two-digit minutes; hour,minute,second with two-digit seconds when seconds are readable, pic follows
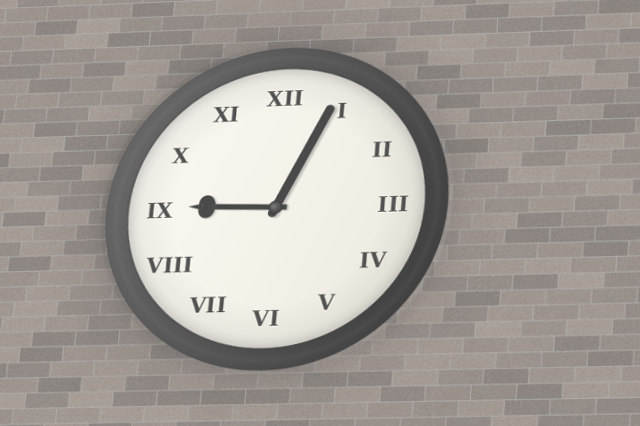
9,04
